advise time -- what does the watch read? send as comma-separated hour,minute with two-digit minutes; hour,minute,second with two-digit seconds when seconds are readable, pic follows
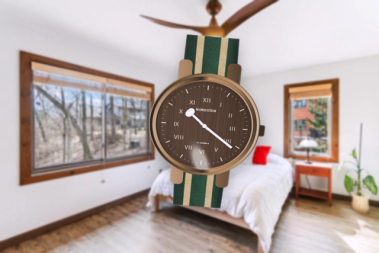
10,21
